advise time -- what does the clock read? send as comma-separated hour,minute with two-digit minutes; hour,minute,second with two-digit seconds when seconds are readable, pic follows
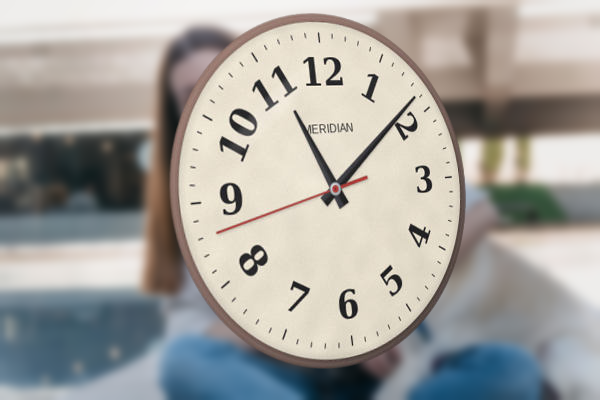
11,08,43
